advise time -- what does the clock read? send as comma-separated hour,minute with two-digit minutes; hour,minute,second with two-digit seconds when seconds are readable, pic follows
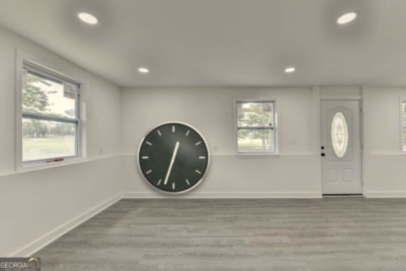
12,33
